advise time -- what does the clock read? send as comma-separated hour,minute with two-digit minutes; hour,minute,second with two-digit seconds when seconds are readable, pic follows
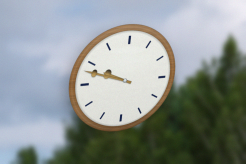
9,48
